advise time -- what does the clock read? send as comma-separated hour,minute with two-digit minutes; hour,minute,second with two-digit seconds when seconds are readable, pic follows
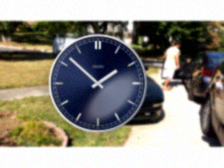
1,52
